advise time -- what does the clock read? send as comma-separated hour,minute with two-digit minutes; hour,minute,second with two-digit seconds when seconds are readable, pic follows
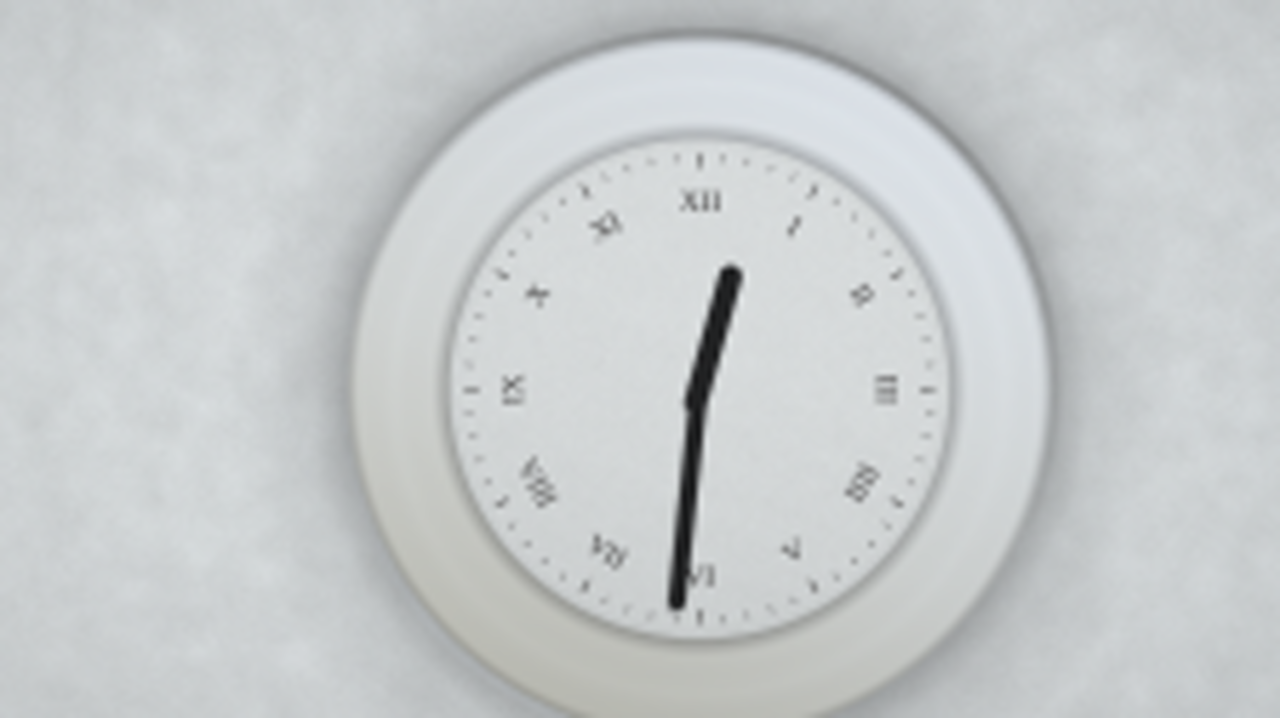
12,31
